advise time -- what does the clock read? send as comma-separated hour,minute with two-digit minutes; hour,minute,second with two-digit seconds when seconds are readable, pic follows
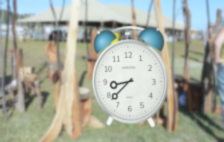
8,38
